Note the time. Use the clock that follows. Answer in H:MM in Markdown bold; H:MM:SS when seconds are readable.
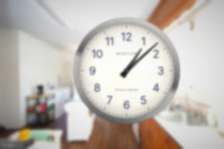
**1:08**
